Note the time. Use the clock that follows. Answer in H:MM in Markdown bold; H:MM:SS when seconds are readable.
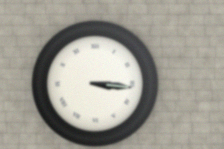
**3:16**
